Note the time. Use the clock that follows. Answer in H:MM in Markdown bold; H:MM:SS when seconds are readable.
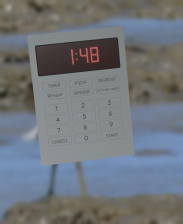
**1:48**
